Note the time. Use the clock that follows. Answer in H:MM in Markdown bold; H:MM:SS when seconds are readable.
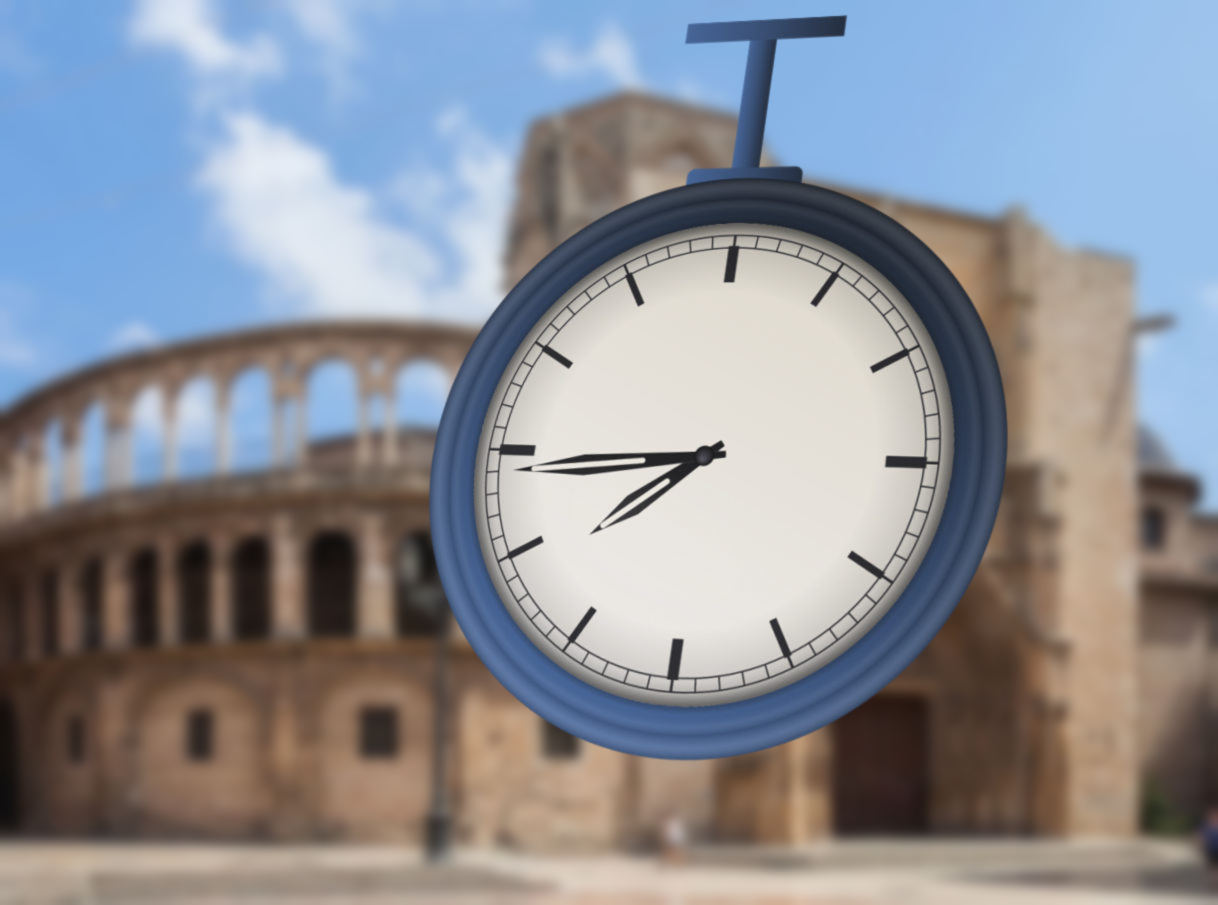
**7:44**
